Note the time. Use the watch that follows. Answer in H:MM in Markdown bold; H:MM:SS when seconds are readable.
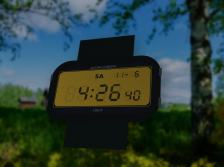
**4:26:40**
